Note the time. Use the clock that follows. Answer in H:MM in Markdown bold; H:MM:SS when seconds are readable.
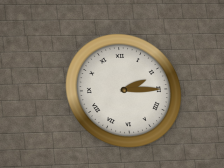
**2:15**
